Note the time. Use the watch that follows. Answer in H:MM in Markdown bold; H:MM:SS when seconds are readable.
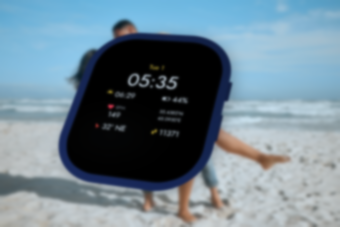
**5:35**
